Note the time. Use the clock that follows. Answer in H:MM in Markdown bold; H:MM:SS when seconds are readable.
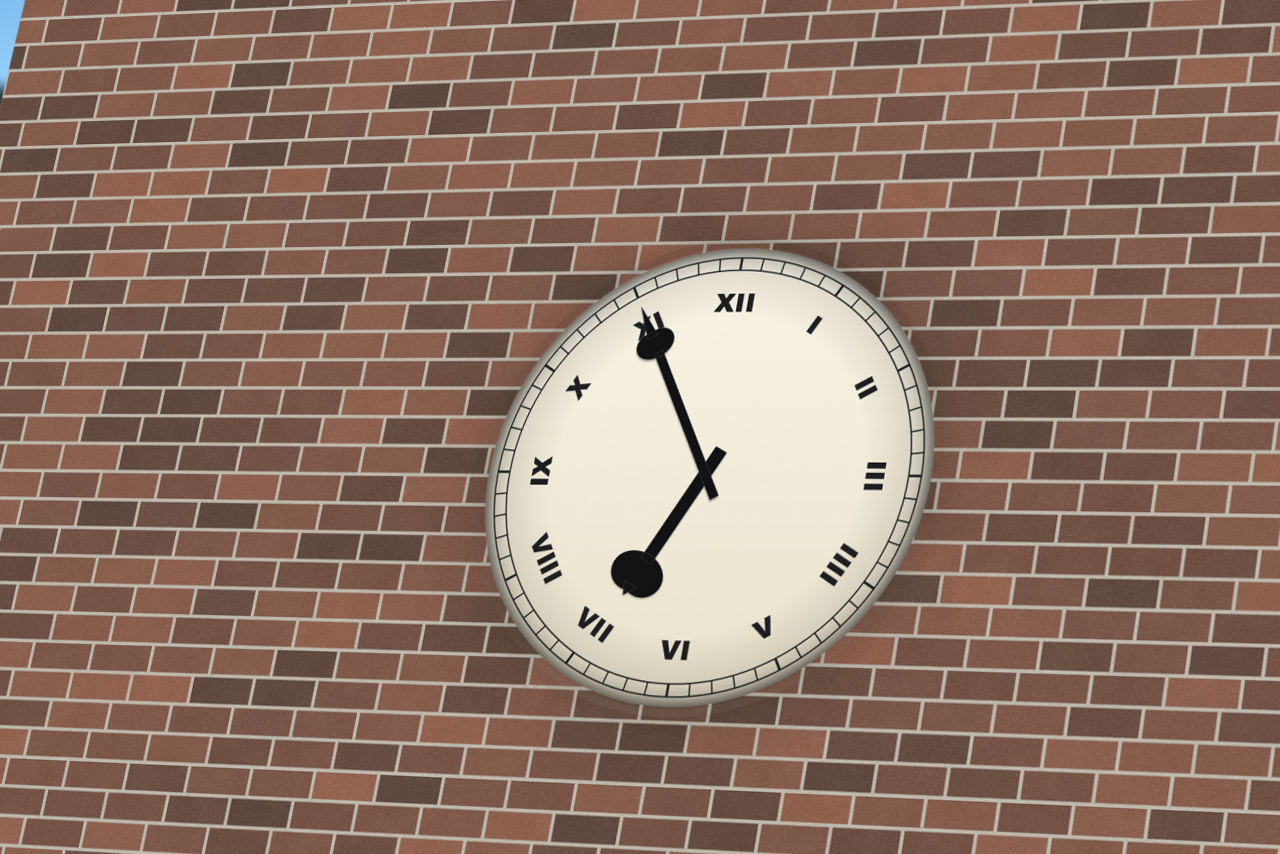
**6:55**
